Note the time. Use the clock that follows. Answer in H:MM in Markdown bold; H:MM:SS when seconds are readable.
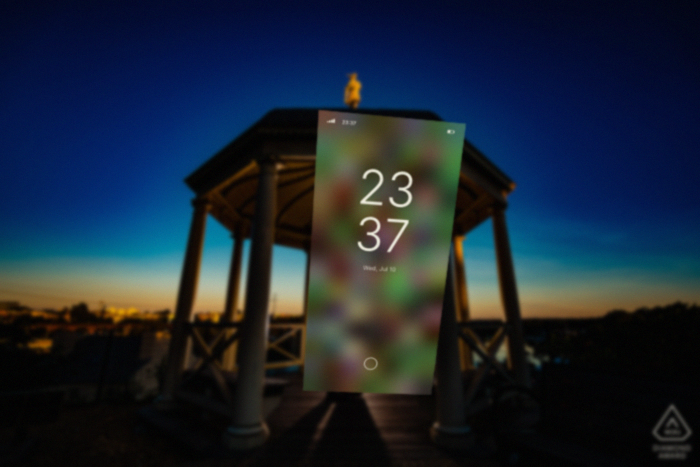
**23:37**
